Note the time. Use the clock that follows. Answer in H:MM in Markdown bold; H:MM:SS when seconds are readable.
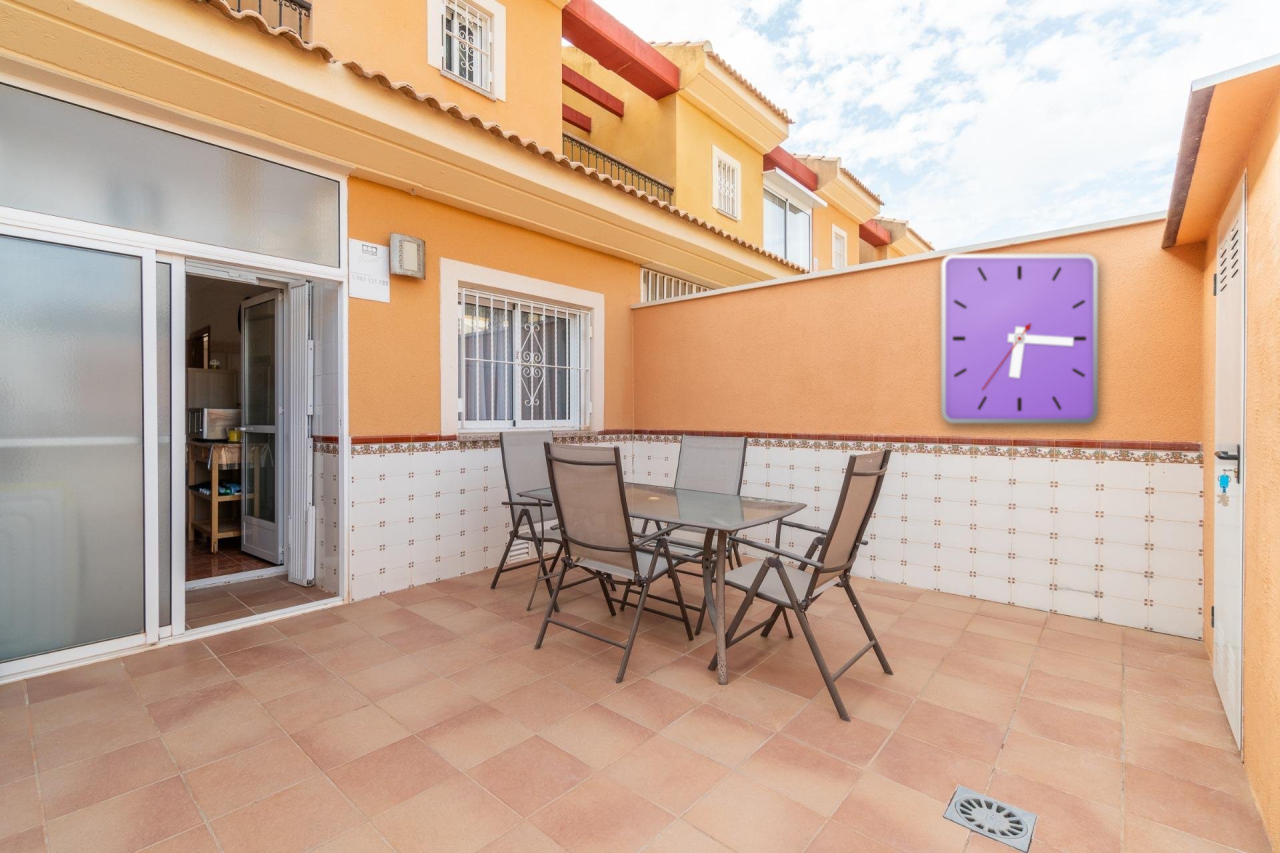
**6:15:36**
